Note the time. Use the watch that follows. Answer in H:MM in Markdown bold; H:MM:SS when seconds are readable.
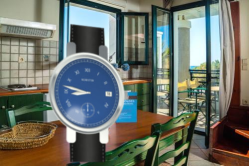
**8:47**
